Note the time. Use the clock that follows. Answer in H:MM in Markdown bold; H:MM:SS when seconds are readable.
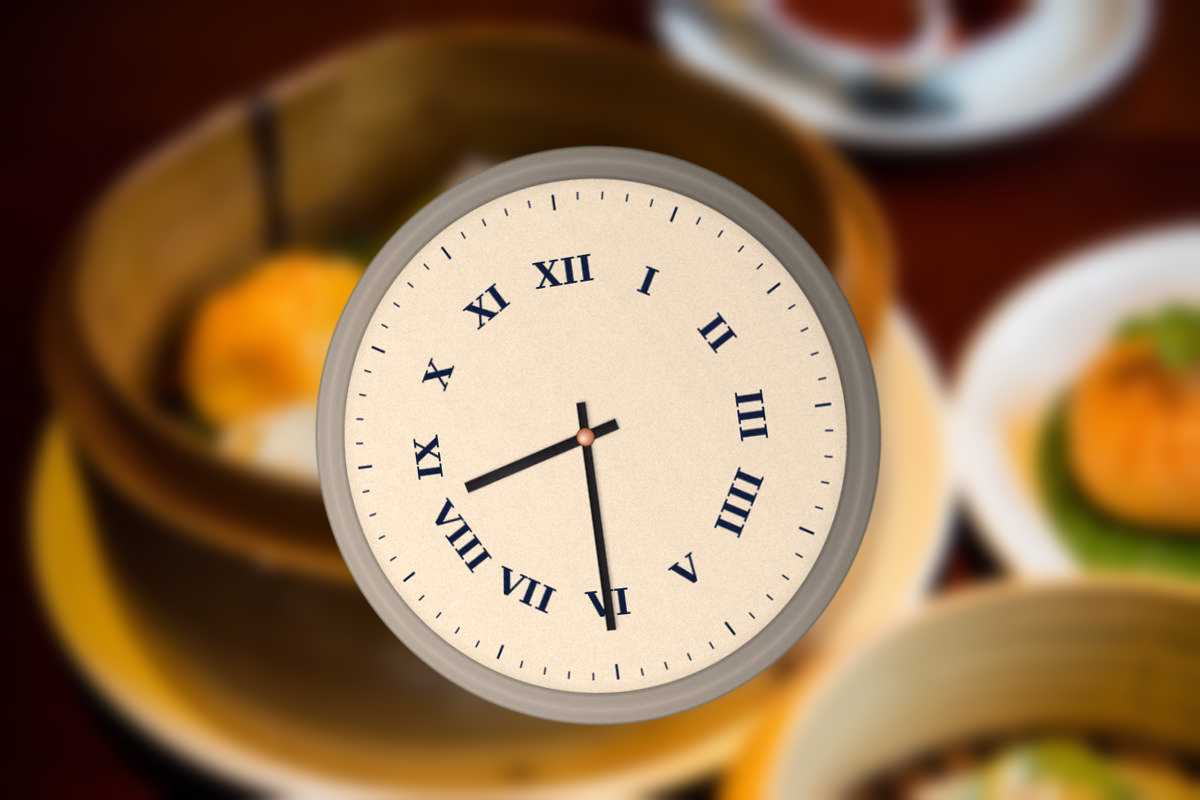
**8:30**
